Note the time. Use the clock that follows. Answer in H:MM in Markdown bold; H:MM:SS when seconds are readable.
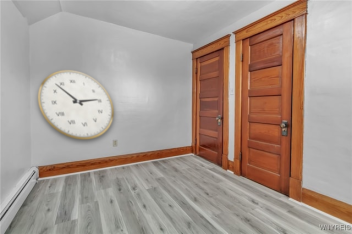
**2:53**
